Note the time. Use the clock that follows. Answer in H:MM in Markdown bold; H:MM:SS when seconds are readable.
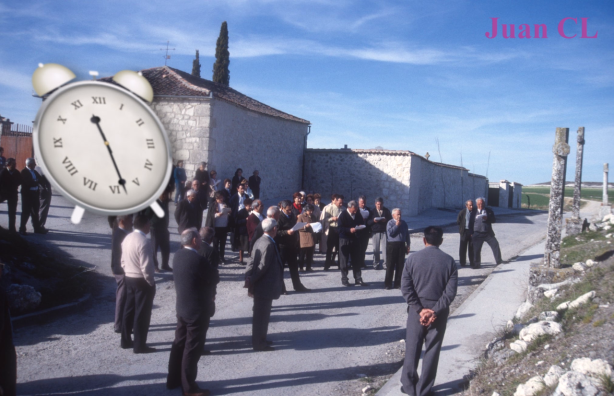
**11:28**
